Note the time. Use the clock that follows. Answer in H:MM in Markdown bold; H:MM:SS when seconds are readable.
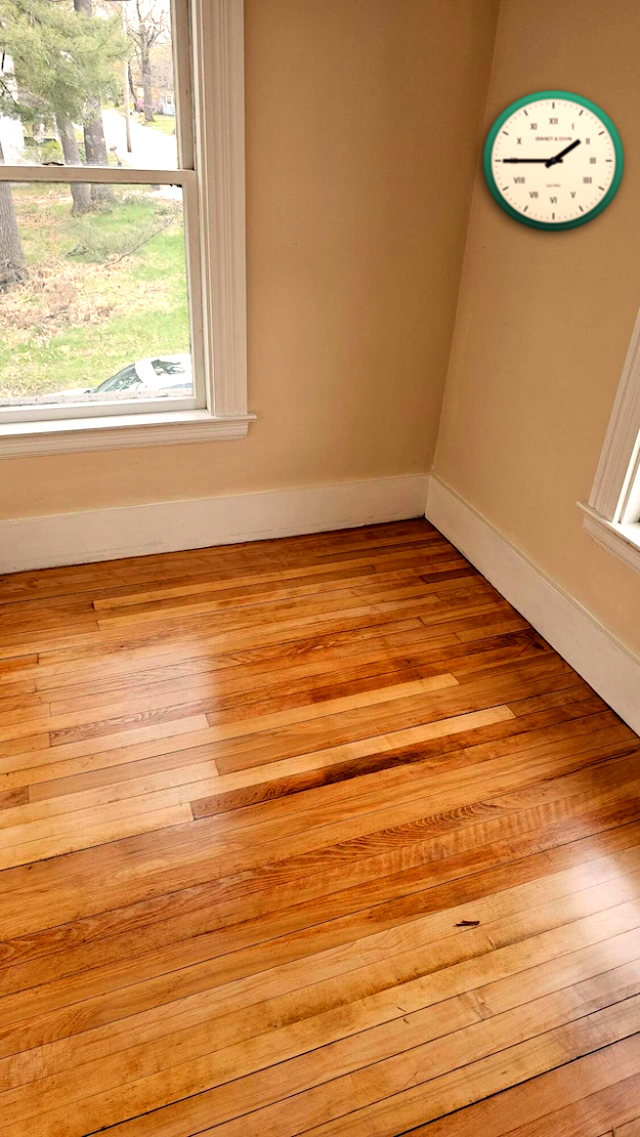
**1:45**
